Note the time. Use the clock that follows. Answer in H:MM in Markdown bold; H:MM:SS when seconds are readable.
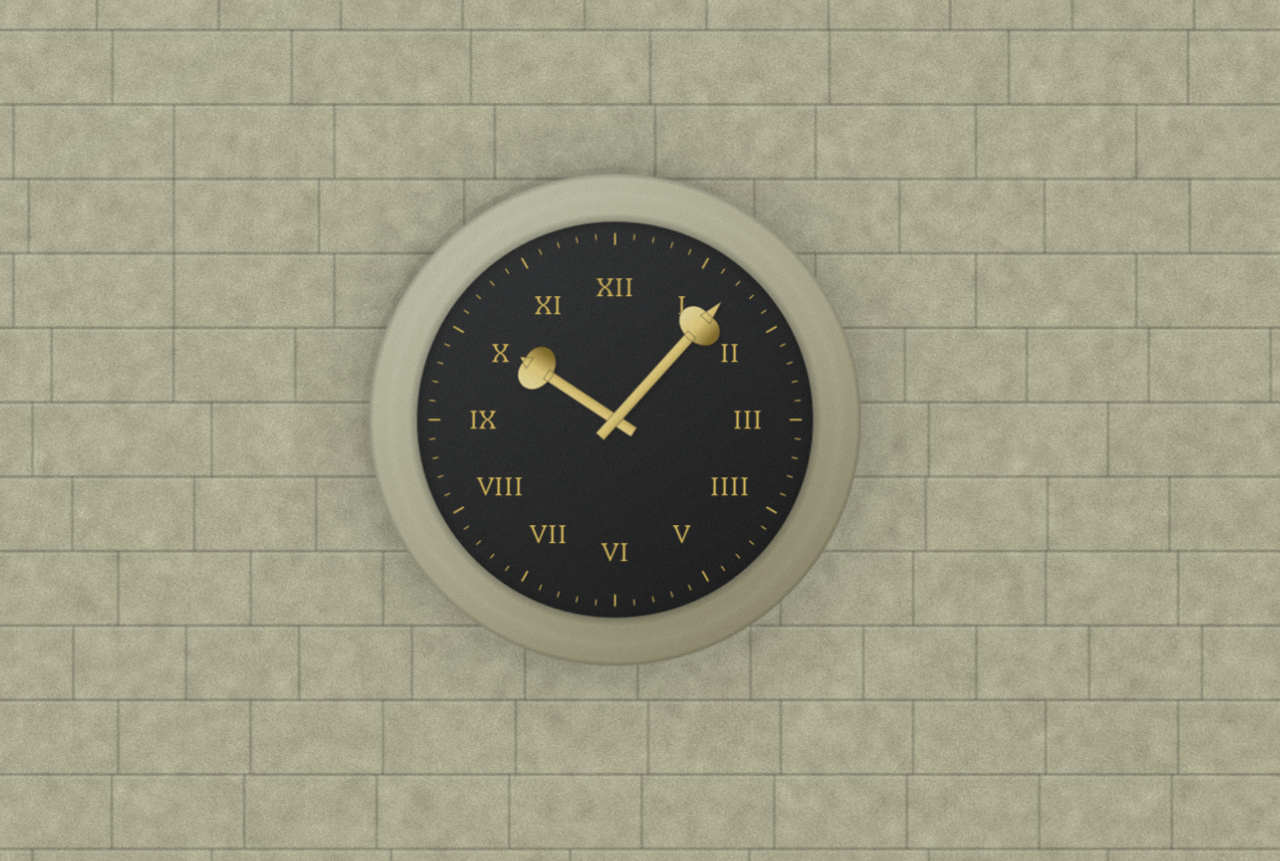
**10:07**
